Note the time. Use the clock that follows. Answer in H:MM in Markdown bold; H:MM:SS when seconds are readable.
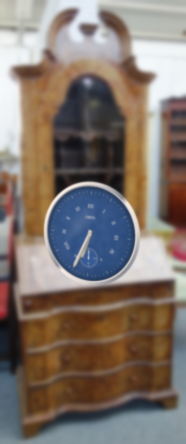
**6:34**
